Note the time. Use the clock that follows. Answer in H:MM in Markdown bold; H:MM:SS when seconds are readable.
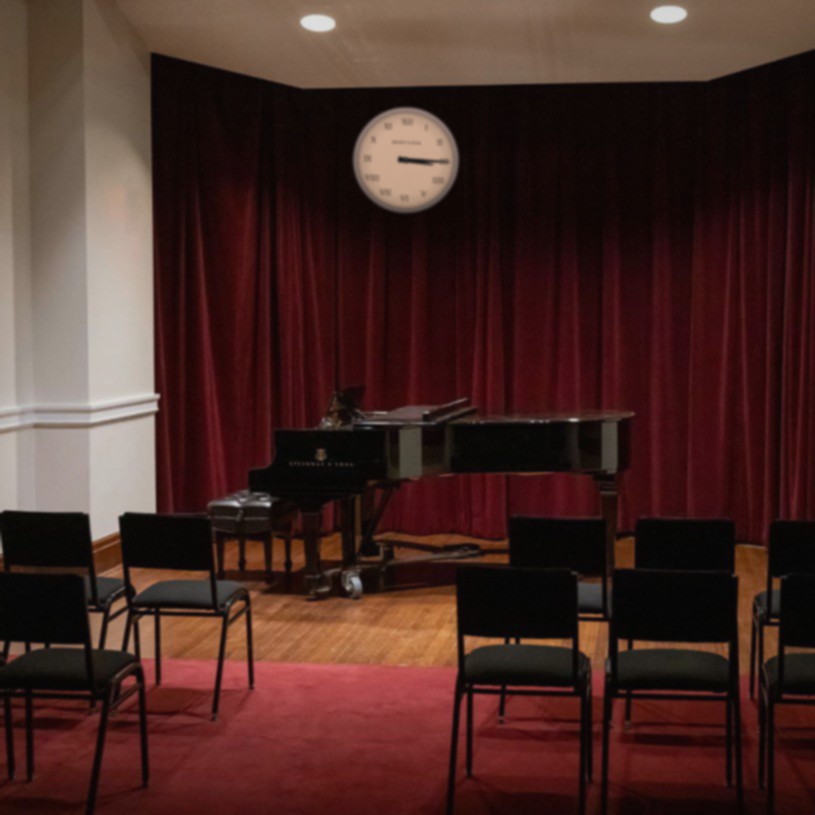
**3:15**
